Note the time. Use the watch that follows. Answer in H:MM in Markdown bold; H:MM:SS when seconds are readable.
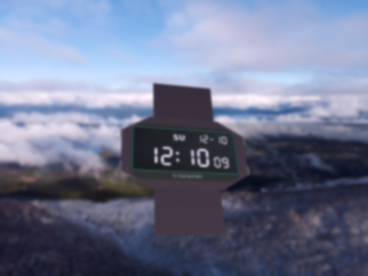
**12:10**
